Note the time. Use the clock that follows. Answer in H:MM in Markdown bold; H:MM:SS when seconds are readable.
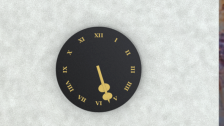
**5:27**
